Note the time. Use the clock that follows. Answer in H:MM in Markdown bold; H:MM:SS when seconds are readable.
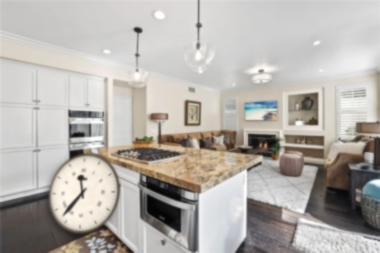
**11:37**
